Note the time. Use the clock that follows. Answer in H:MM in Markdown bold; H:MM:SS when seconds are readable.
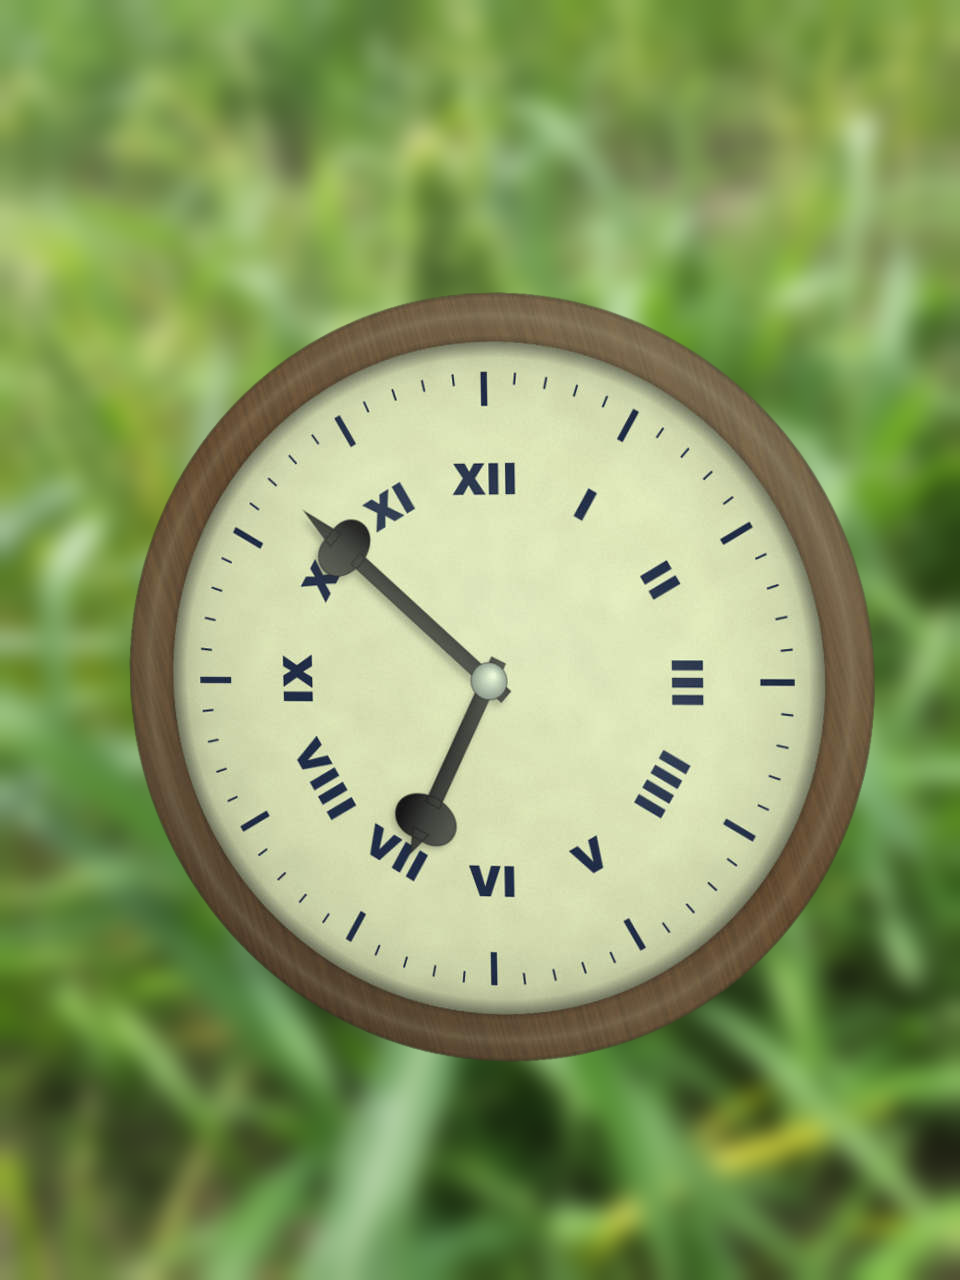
**6:52**
